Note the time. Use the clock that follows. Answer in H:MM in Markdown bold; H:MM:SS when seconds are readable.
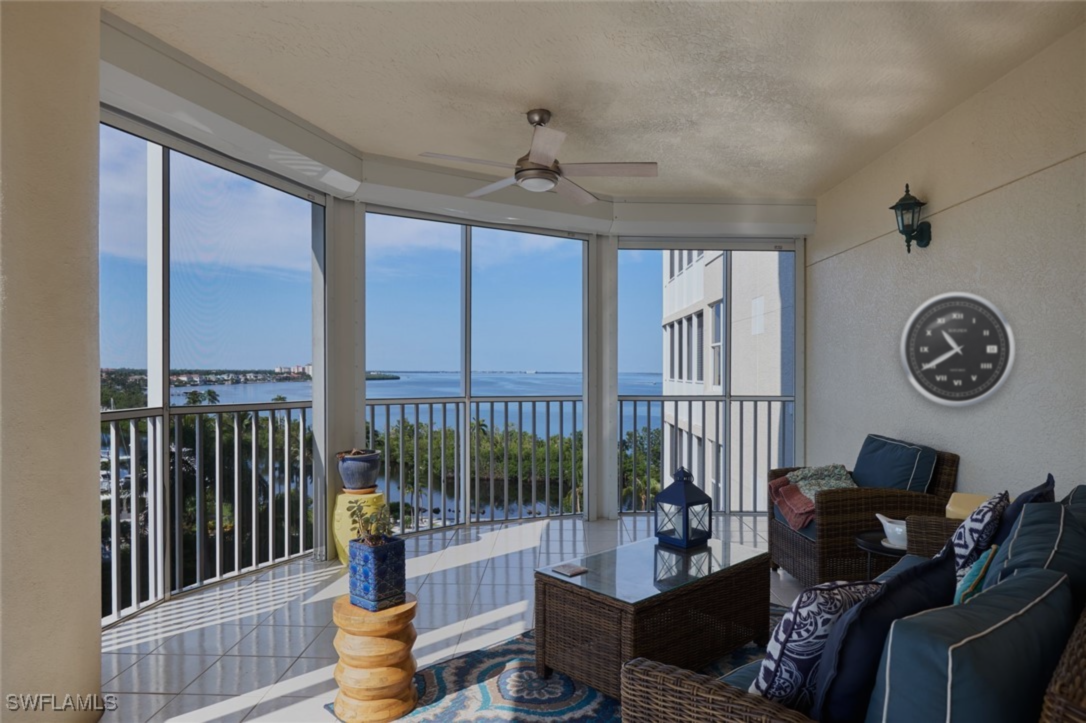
**10:40**
